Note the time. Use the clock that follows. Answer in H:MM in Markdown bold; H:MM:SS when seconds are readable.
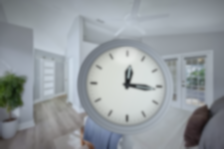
**12:16**
